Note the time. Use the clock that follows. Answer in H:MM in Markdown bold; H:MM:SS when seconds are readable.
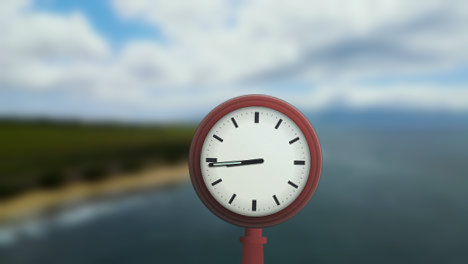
**8:44**
